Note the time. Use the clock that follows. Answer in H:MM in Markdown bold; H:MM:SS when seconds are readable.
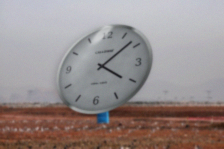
**4:08**
